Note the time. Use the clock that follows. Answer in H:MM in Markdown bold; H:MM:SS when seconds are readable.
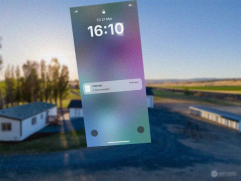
**16:10**
